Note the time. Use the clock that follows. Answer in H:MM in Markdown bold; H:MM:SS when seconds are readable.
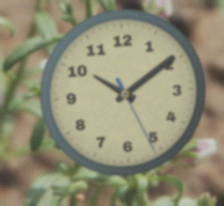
**10:09:26**
